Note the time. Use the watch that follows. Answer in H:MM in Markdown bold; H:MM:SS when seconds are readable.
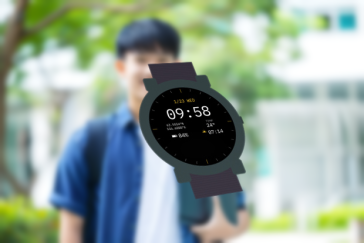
**9:58**
